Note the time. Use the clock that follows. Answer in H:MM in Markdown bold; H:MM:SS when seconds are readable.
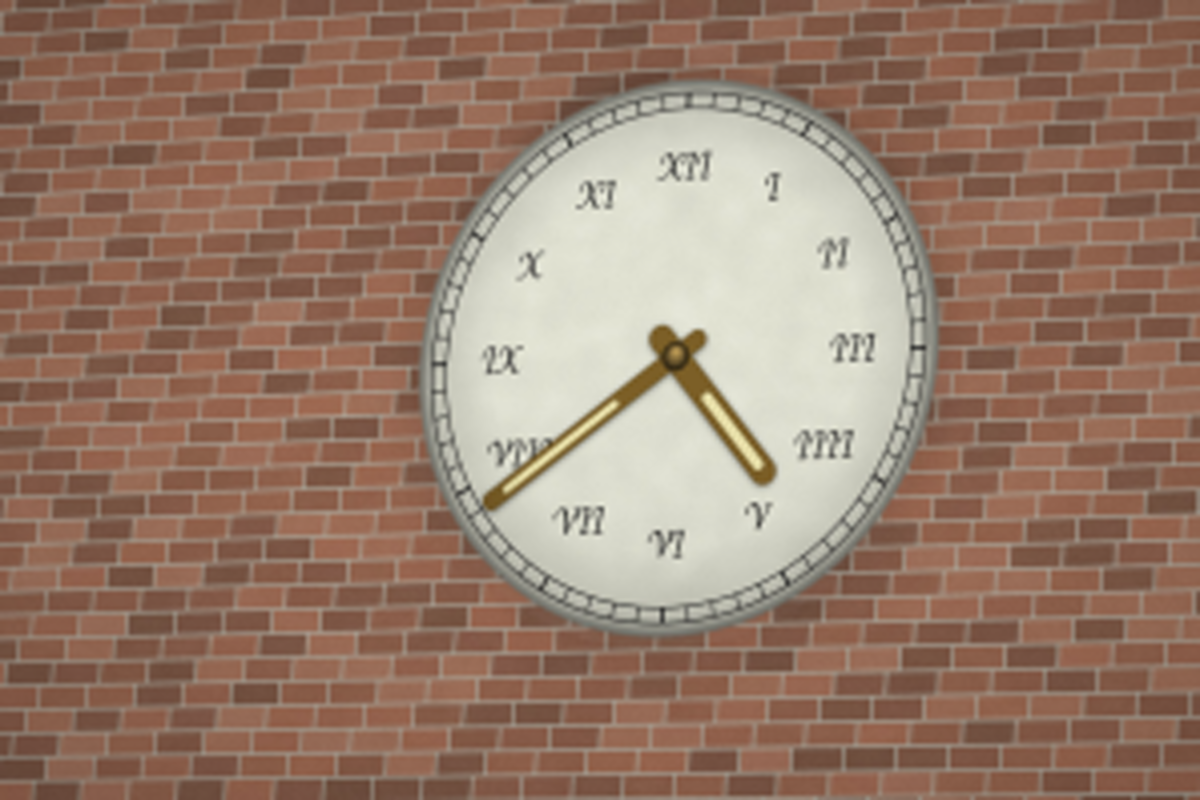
**4:39**
